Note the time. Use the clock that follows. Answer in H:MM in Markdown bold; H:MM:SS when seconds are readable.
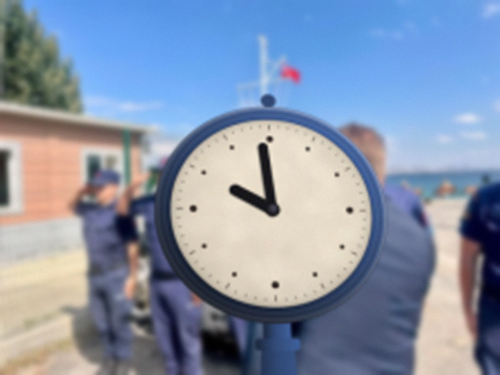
**9:59**
